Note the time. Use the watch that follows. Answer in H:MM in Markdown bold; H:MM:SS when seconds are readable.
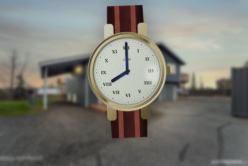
**8:00**
